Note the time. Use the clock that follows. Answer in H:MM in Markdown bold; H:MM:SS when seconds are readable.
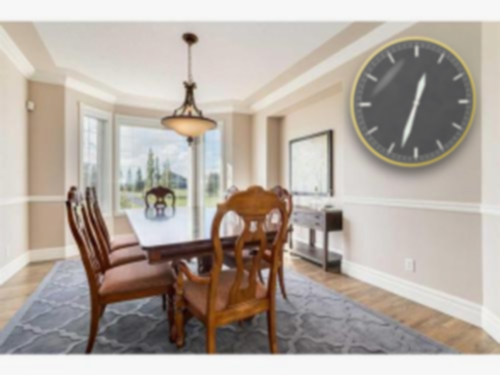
**12:33**
